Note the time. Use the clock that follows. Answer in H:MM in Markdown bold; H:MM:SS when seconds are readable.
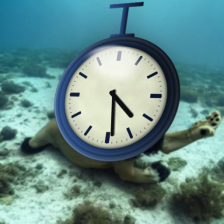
**4:29**
